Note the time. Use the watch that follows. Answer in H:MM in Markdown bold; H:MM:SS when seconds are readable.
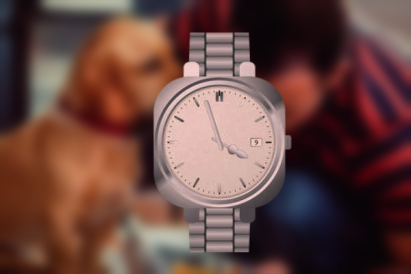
**3:57**
